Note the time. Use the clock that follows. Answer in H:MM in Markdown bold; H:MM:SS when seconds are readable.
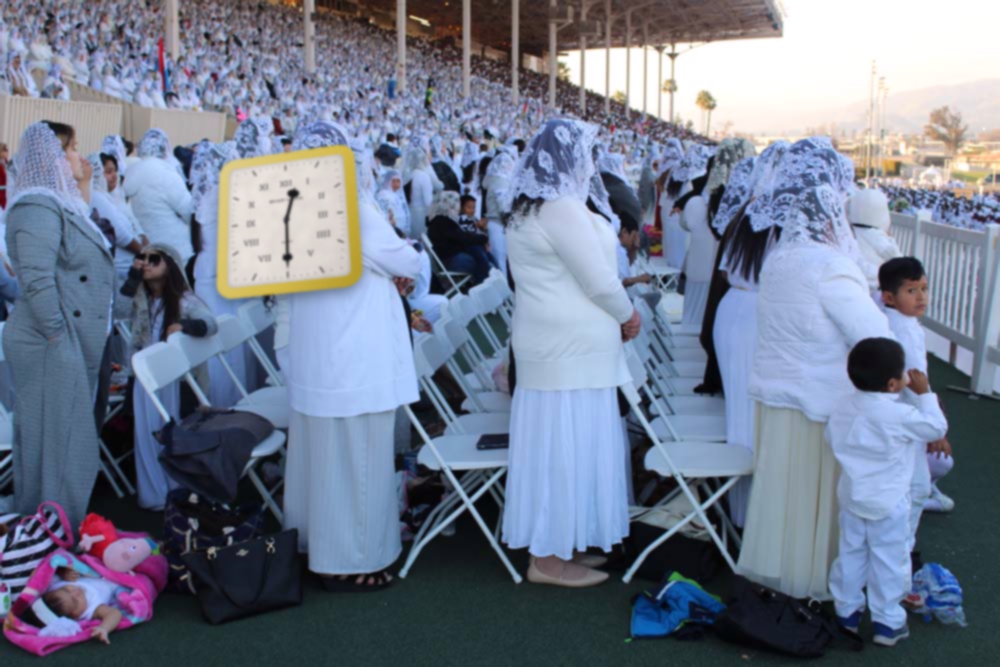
**12:30**
